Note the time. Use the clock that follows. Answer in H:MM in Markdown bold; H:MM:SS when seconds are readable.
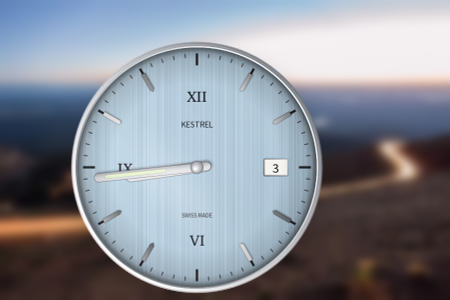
**8:44**
